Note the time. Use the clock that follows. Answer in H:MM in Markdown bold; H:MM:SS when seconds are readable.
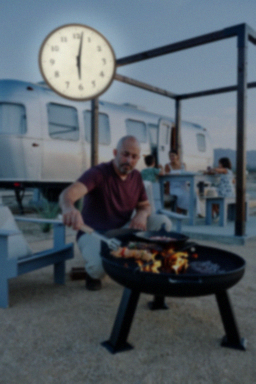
**6:02**
